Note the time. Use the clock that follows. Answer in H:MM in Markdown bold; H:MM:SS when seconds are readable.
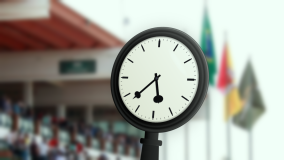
**5:38**
